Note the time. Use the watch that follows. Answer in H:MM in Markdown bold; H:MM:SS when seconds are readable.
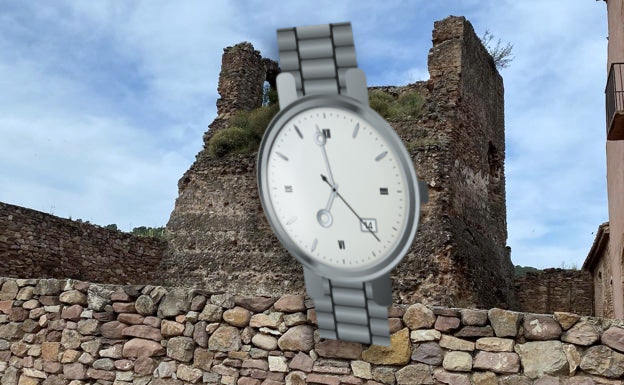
**6:58:23**
